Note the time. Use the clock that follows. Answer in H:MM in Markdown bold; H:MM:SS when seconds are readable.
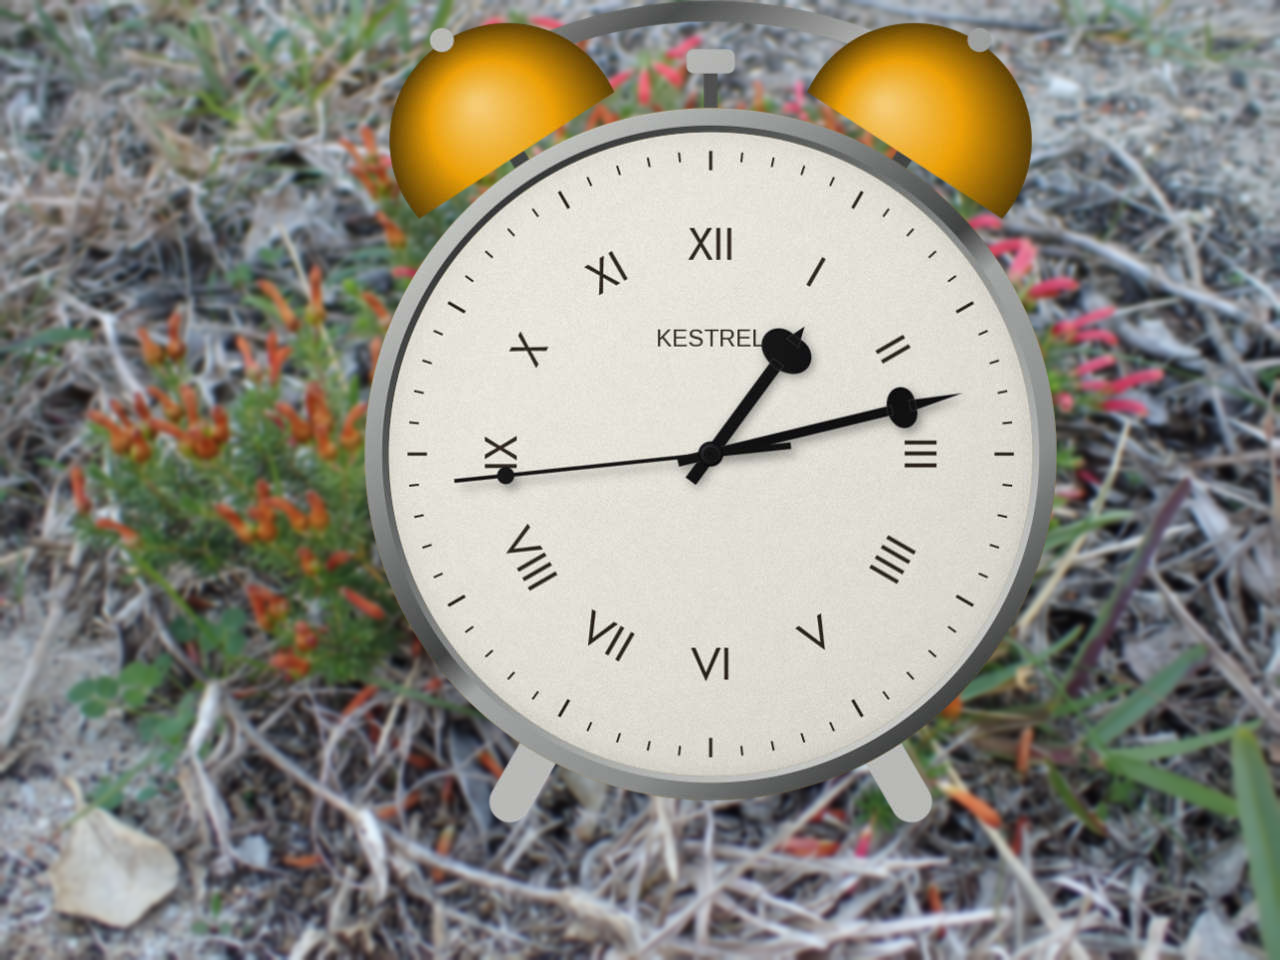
**1:12:44**
